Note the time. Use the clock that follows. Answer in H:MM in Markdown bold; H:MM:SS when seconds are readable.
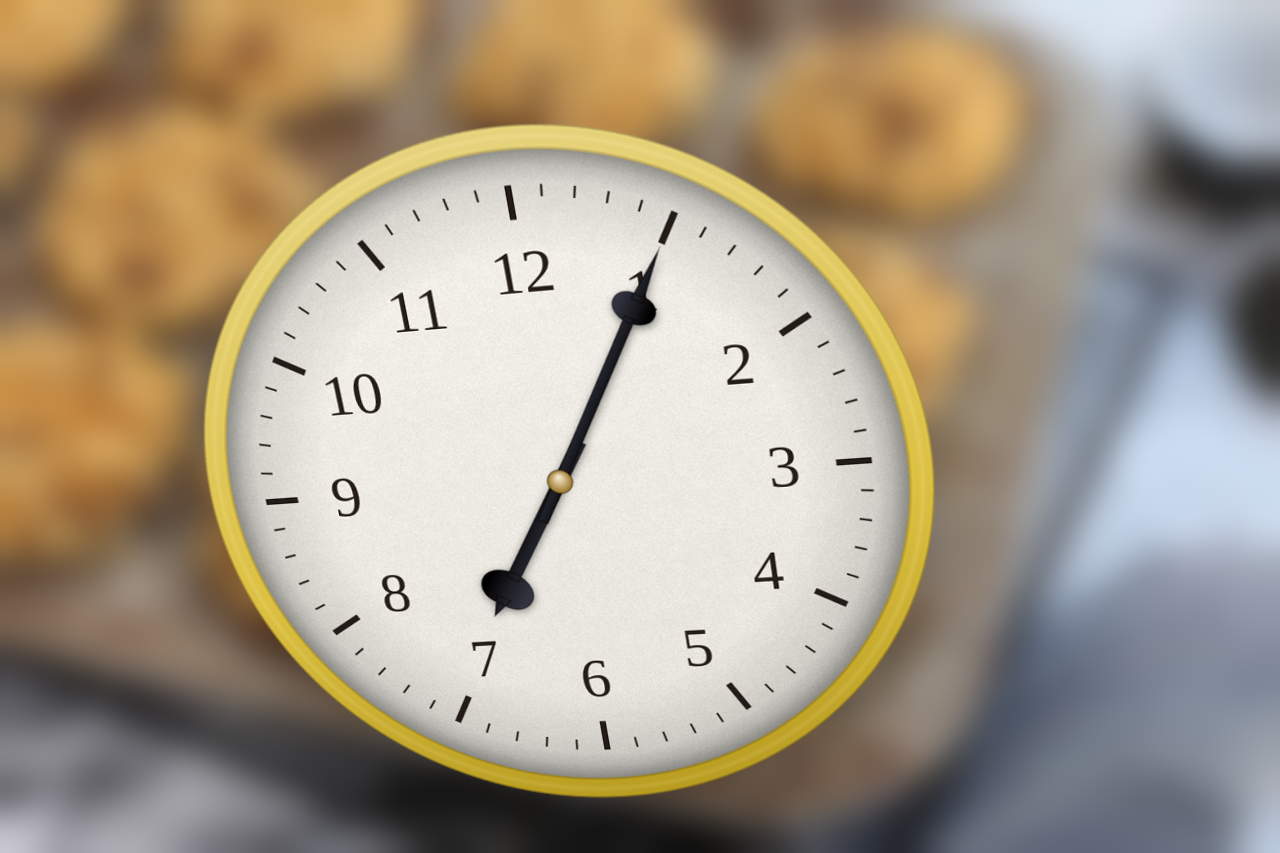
**7:05**
